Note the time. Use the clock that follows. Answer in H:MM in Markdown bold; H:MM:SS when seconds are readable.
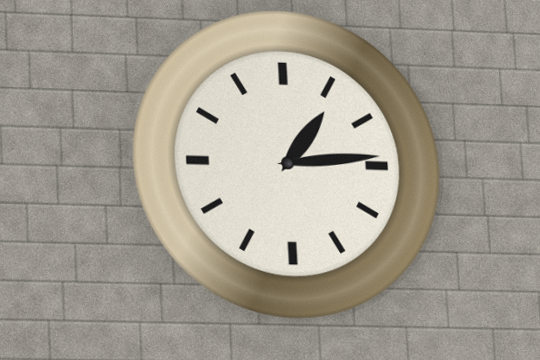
**1:14**
